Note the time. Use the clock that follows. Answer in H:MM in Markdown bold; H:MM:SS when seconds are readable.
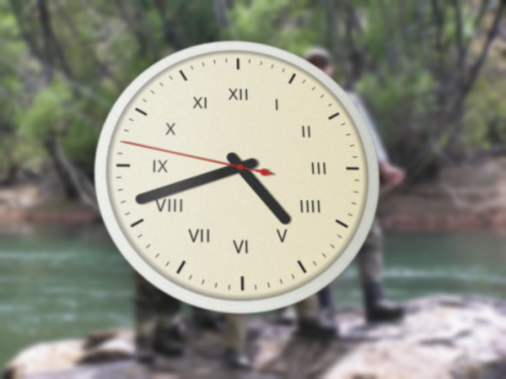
**4:41:47**
